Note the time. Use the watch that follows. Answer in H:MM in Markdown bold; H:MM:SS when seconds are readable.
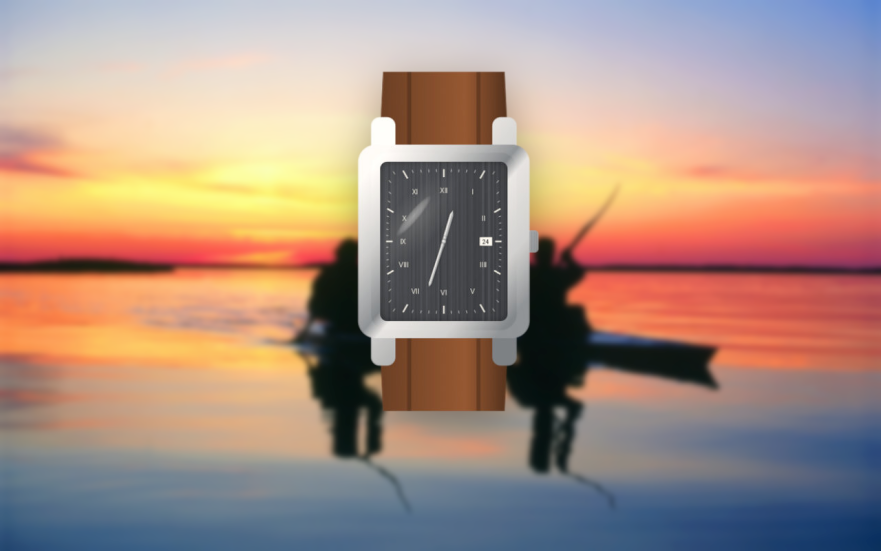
**12:33**
